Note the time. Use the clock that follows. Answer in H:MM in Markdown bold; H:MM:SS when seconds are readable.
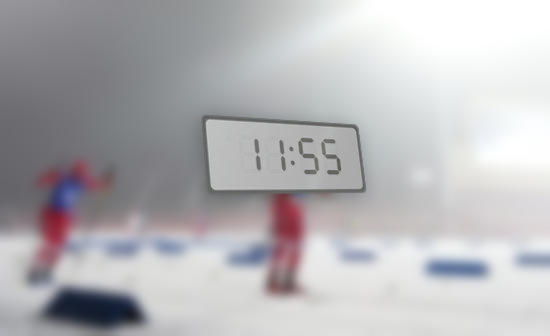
**11:55**
